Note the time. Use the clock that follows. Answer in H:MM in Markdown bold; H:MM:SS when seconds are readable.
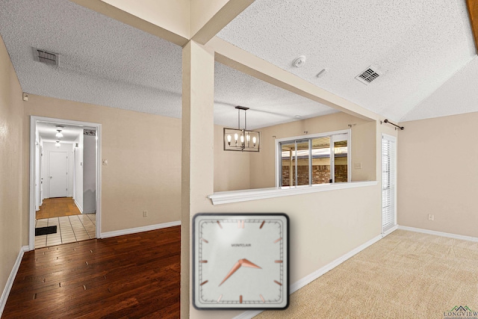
**3:37**
